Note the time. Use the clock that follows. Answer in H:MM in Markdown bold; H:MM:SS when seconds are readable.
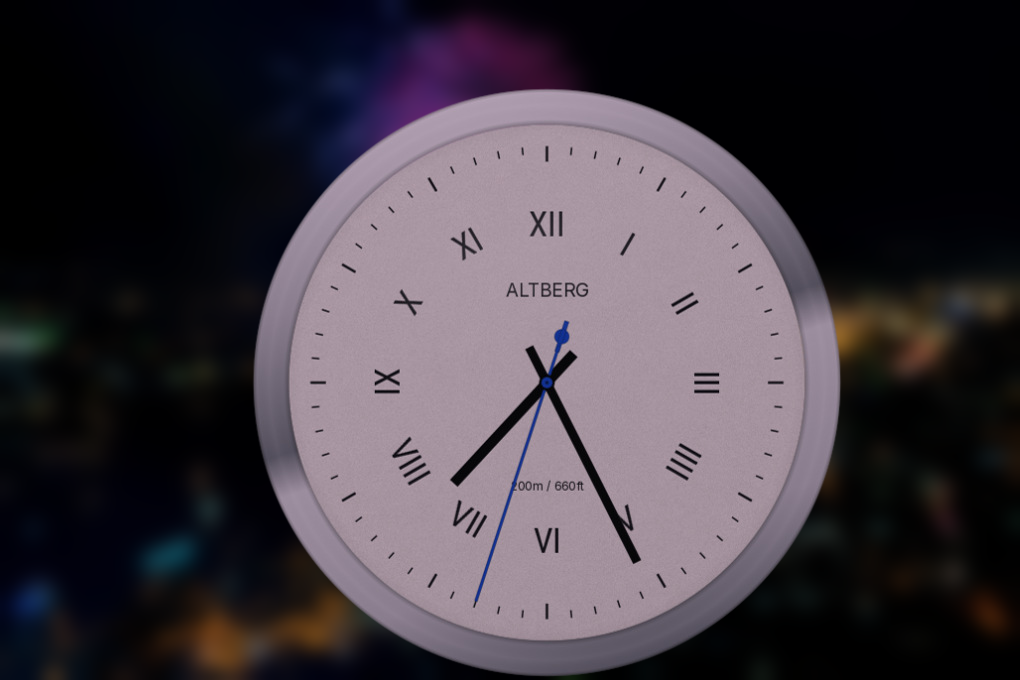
**7:25:33**
